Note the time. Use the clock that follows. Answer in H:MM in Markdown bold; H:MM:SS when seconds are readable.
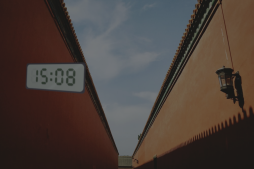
**15:08**
